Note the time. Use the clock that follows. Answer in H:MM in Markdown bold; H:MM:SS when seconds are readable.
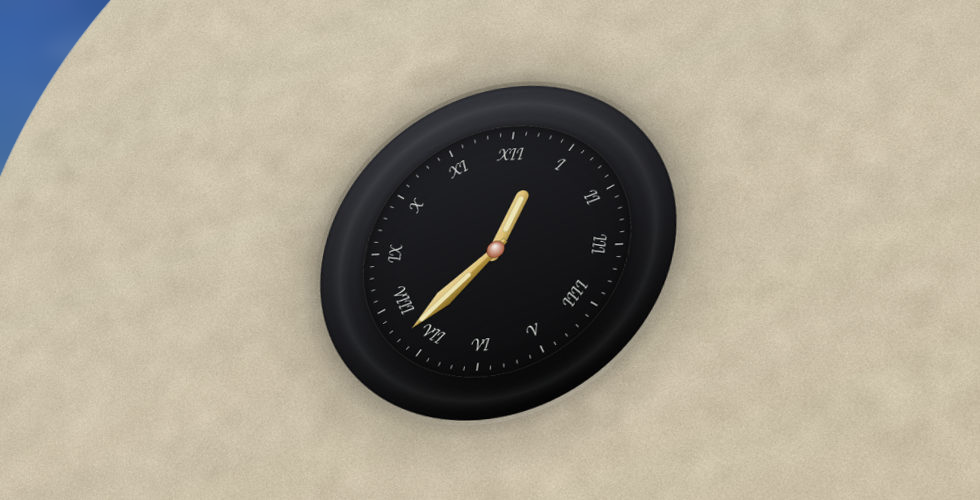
**12:37**
